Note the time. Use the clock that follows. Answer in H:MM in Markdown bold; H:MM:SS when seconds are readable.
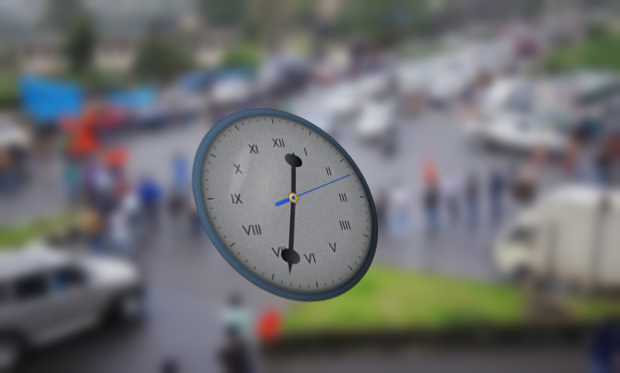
**12:33:12**
